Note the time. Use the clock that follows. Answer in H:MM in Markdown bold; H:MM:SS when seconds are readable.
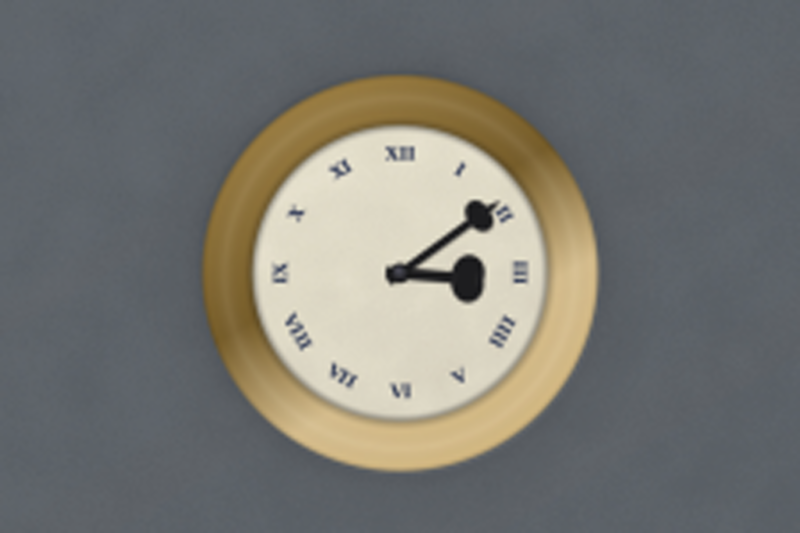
**3:09**
